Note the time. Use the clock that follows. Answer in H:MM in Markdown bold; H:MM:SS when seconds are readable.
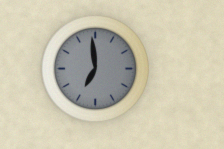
**6:59**
